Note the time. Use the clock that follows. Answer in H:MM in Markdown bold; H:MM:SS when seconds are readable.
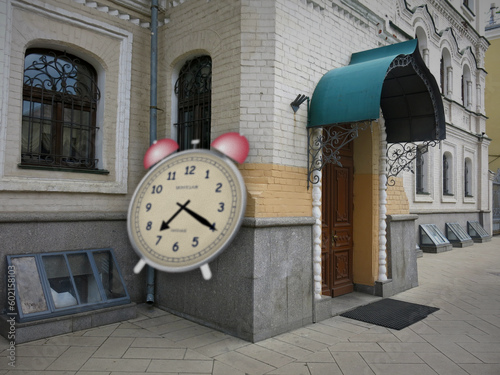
**7:20**
